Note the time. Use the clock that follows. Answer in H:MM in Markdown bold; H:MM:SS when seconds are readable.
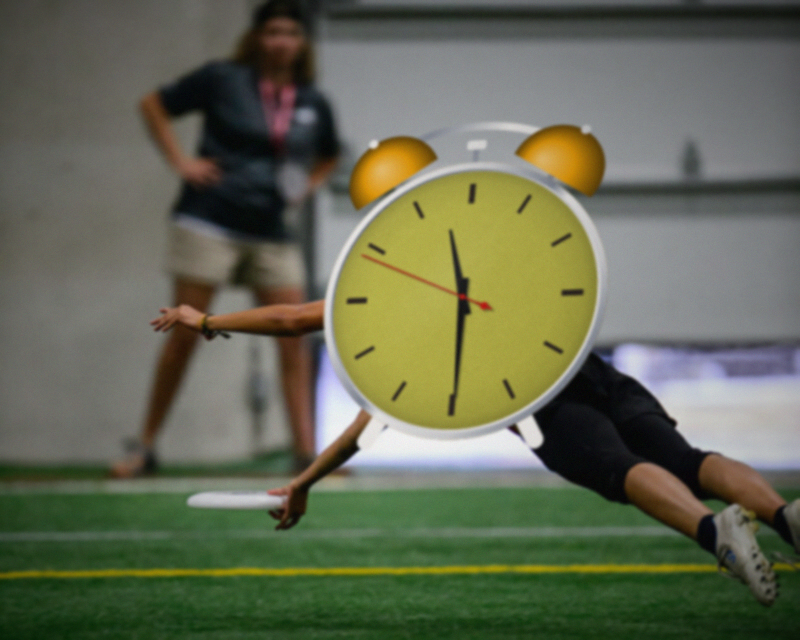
**11:29:49**
